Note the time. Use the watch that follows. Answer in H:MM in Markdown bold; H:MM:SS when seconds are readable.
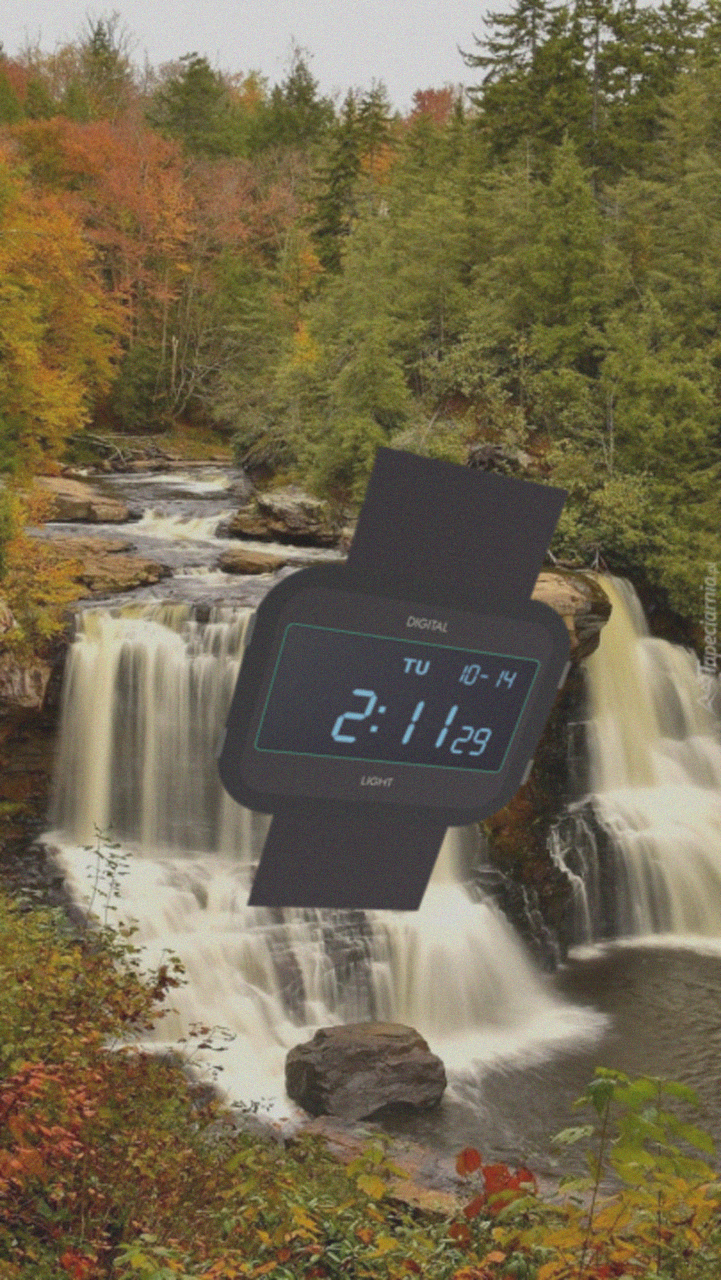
**2:11:29**
